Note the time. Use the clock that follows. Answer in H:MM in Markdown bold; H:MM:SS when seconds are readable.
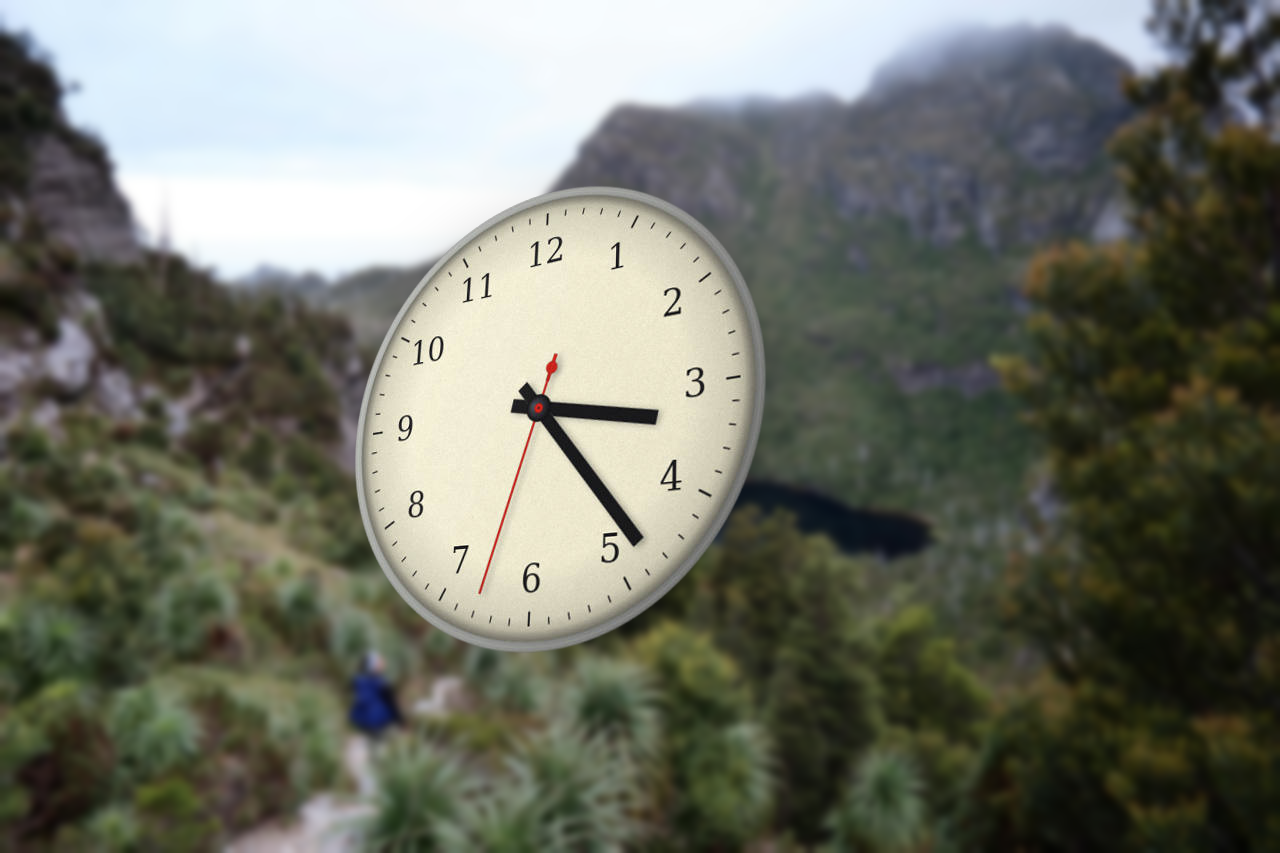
**3:23:33**
